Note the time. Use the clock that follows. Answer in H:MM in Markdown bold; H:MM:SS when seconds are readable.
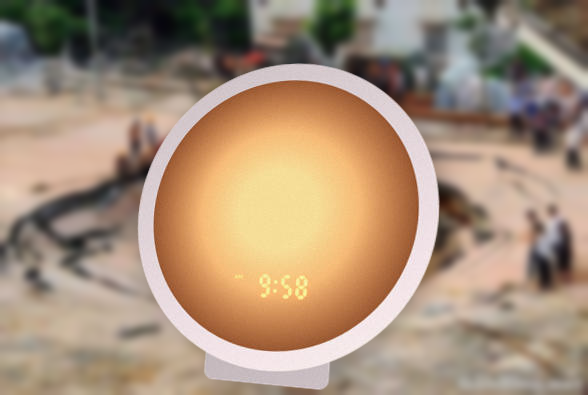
**9:58**
